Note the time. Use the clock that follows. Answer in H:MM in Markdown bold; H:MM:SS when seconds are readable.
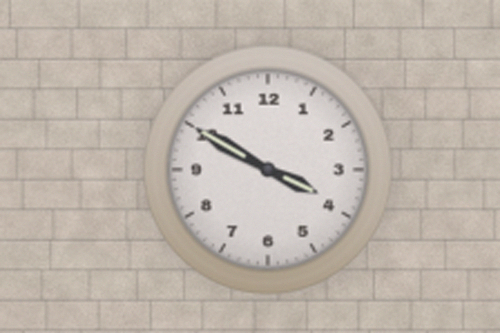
**3:50**
